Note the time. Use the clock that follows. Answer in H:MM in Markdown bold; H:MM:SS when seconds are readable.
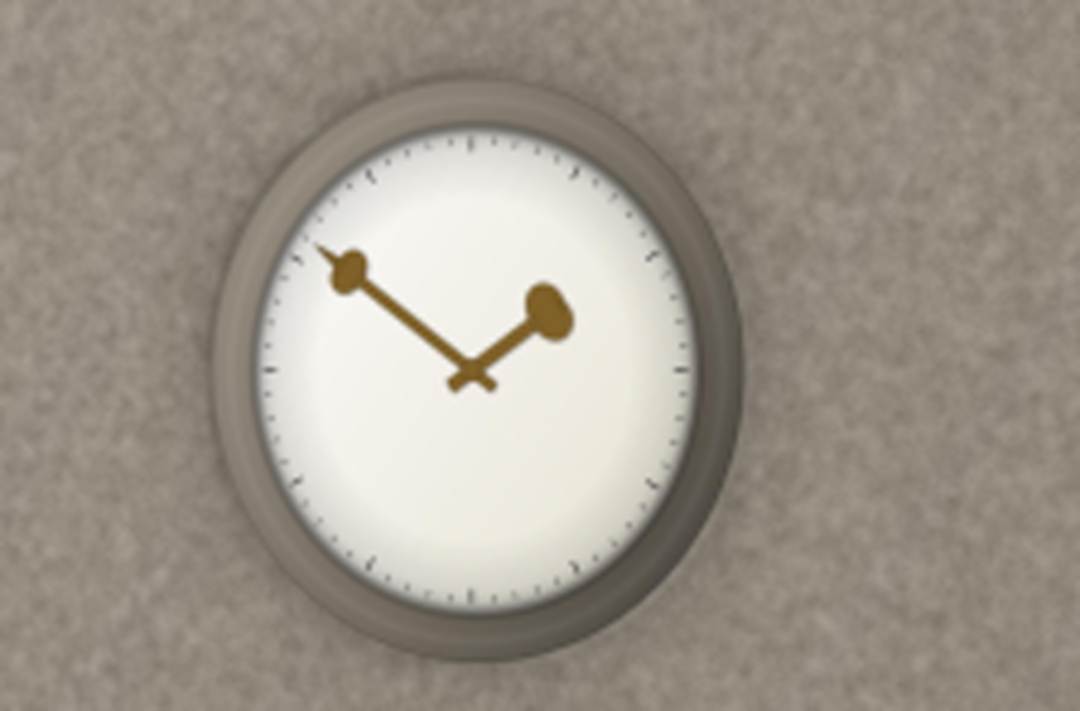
**1:51**
